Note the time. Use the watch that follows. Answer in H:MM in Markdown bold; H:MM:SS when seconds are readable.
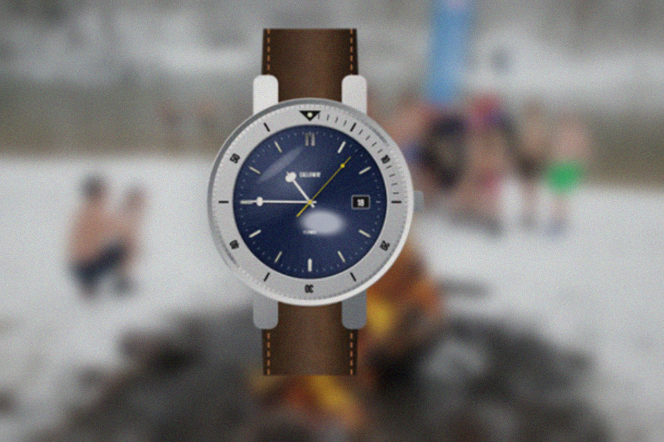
**10:45:07**
